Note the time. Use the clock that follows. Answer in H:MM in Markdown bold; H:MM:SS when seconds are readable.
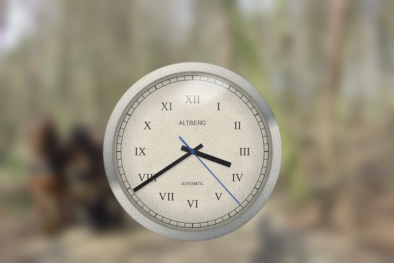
**3:39:23**
